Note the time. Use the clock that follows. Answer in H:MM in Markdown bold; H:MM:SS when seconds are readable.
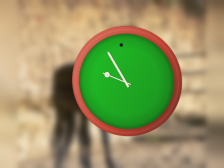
**9:56**
